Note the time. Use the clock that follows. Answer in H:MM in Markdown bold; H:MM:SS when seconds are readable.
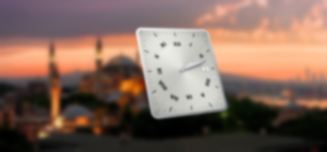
**2:12**
